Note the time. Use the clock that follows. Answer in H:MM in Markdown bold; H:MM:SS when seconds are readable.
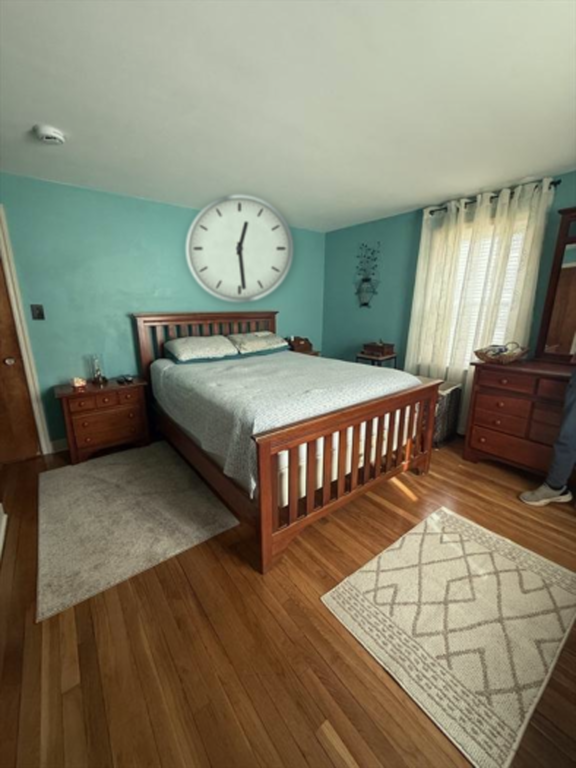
**12:29**
